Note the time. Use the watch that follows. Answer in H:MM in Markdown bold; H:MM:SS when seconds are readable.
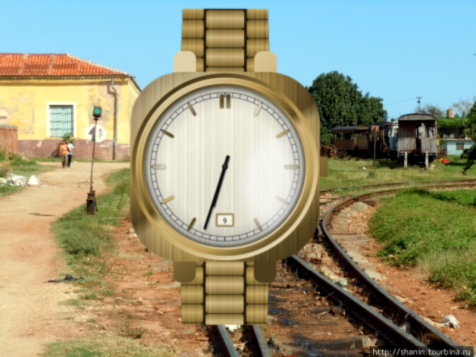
**6:33**
